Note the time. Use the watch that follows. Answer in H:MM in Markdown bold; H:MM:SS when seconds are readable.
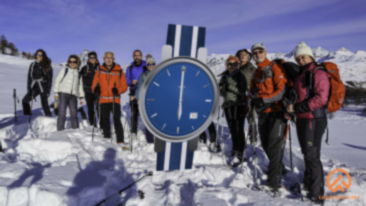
**6:00**
